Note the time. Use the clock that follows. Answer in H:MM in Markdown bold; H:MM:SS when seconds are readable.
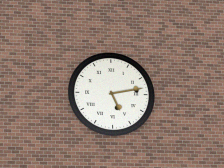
**5:13**
